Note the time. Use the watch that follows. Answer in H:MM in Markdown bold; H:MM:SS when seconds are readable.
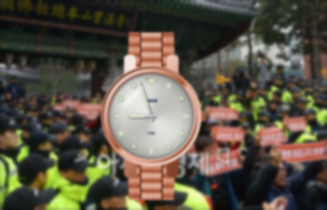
**8:57**
